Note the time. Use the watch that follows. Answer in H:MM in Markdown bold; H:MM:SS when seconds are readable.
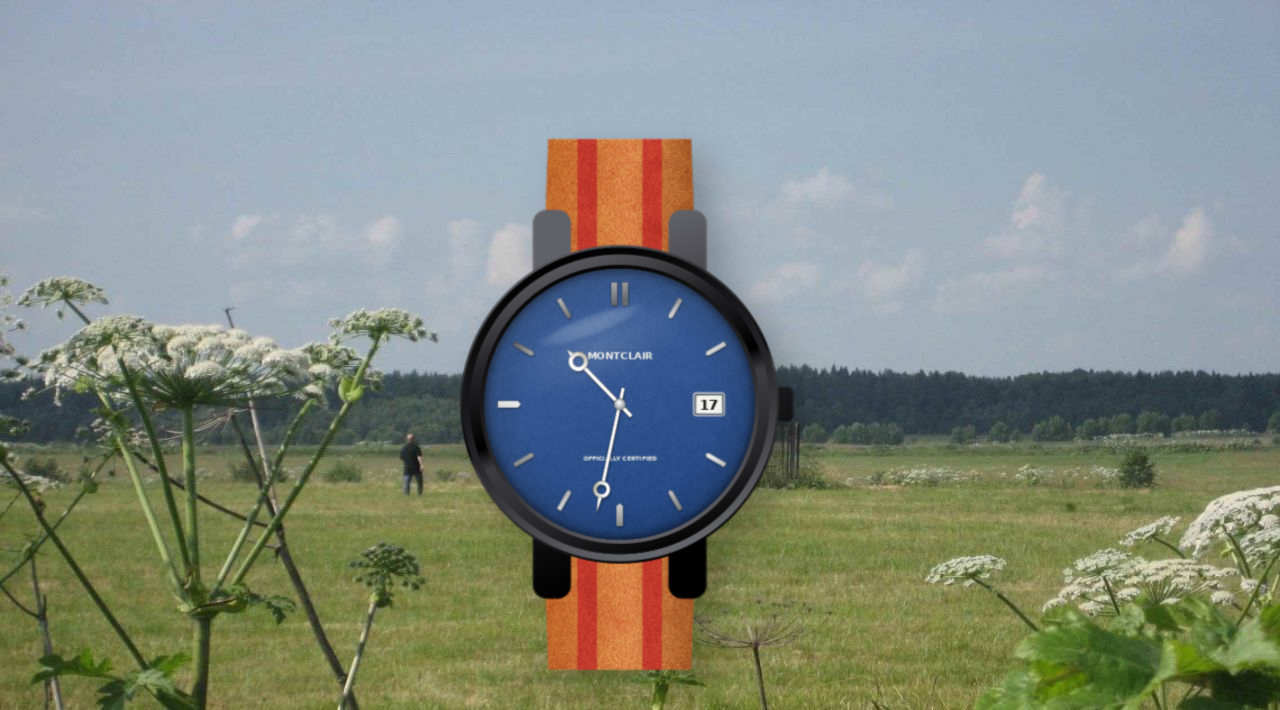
**10:32**
